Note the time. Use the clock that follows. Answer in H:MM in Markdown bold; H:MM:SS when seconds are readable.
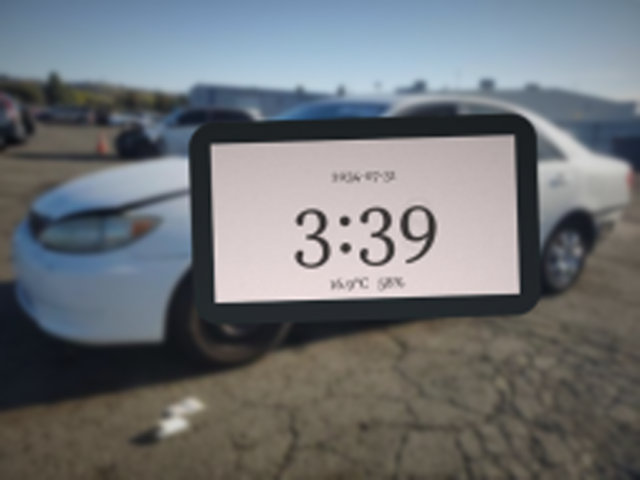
**3:39**
